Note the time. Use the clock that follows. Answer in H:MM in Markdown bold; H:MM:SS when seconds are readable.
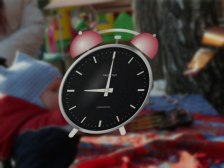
**9:00**
